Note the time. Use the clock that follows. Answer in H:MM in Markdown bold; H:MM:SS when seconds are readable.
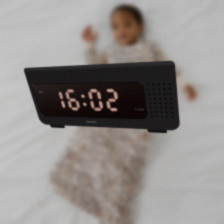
**16:02**
